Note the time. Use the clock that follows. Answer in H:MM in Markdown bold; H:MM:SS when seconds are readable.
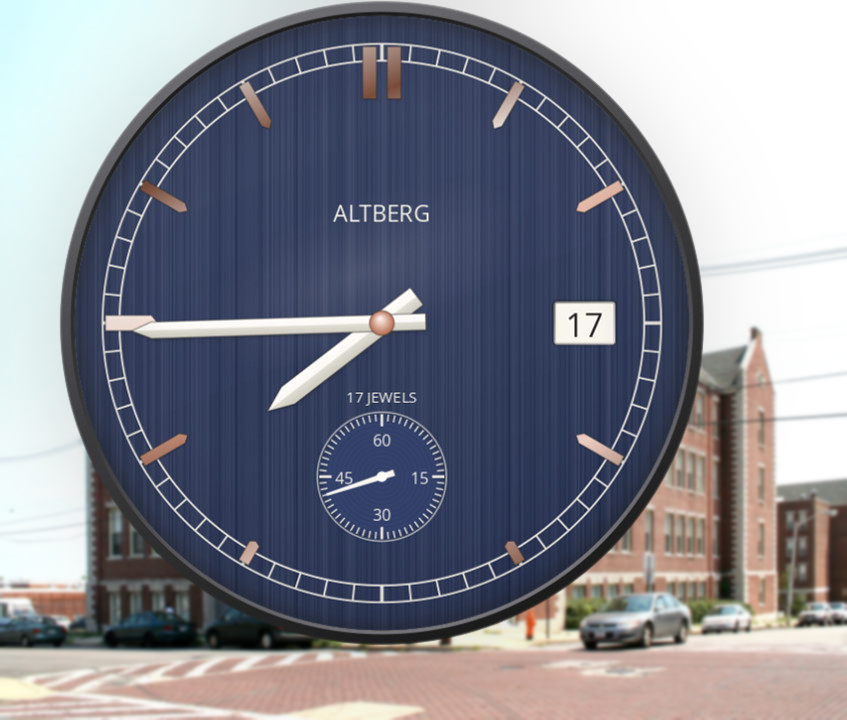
**7:44:42**
